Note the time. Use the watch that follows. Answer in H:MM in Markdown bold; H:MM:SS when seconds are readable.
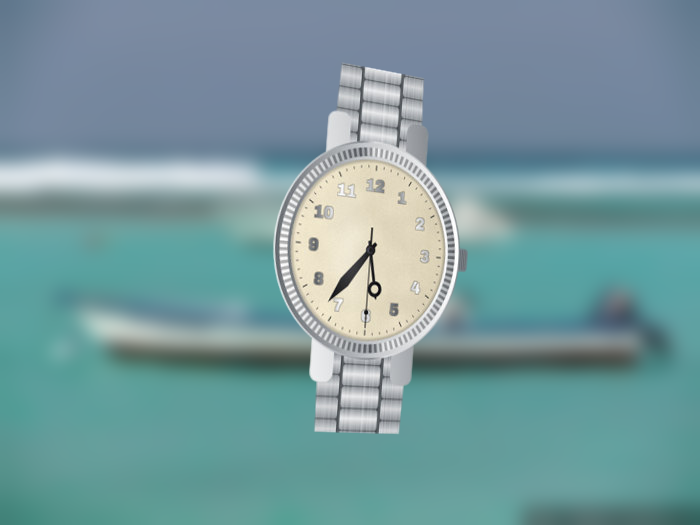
**5:36:30**
